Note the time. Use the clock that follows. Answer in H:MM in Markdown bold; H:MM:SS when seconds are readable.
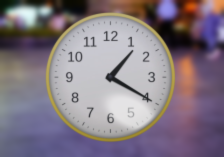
**1:20**
